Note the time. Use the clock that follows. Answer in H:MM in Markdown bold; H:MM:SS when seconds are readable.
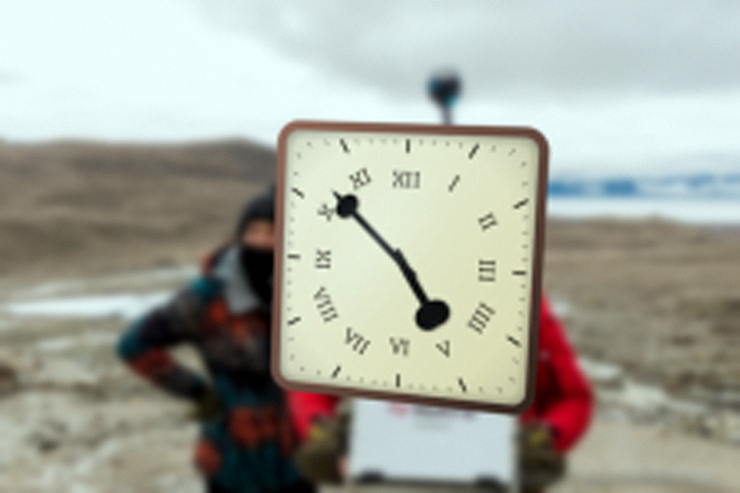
**4:52**
